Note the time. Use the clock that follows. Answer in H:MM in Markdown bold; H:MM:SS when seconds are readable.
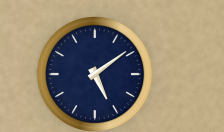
**5:09**
